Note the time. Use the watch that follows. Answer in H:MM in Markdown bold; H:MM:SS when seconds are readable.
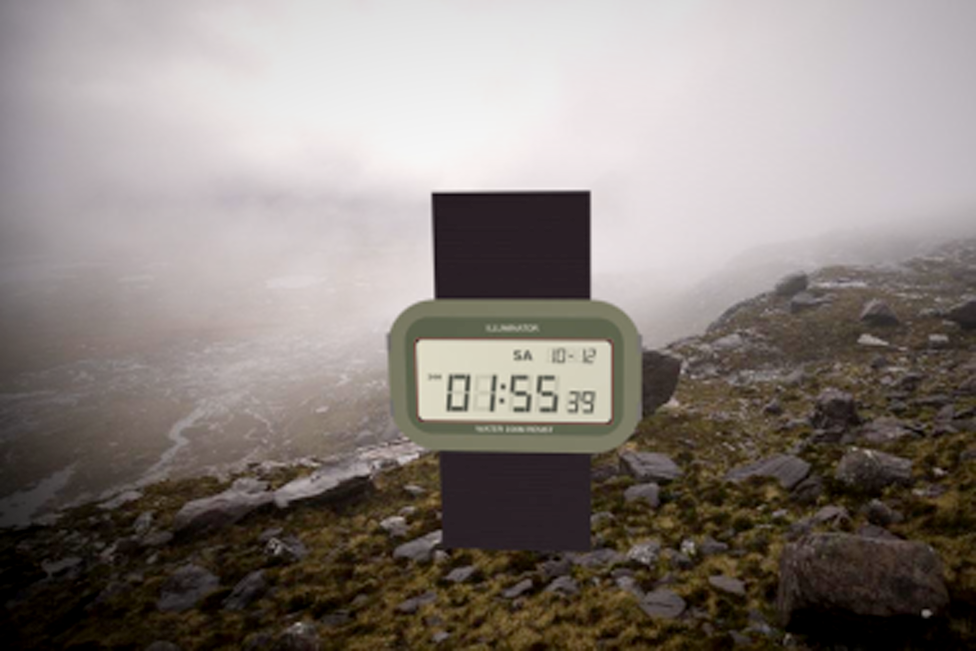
**1:55:39**
